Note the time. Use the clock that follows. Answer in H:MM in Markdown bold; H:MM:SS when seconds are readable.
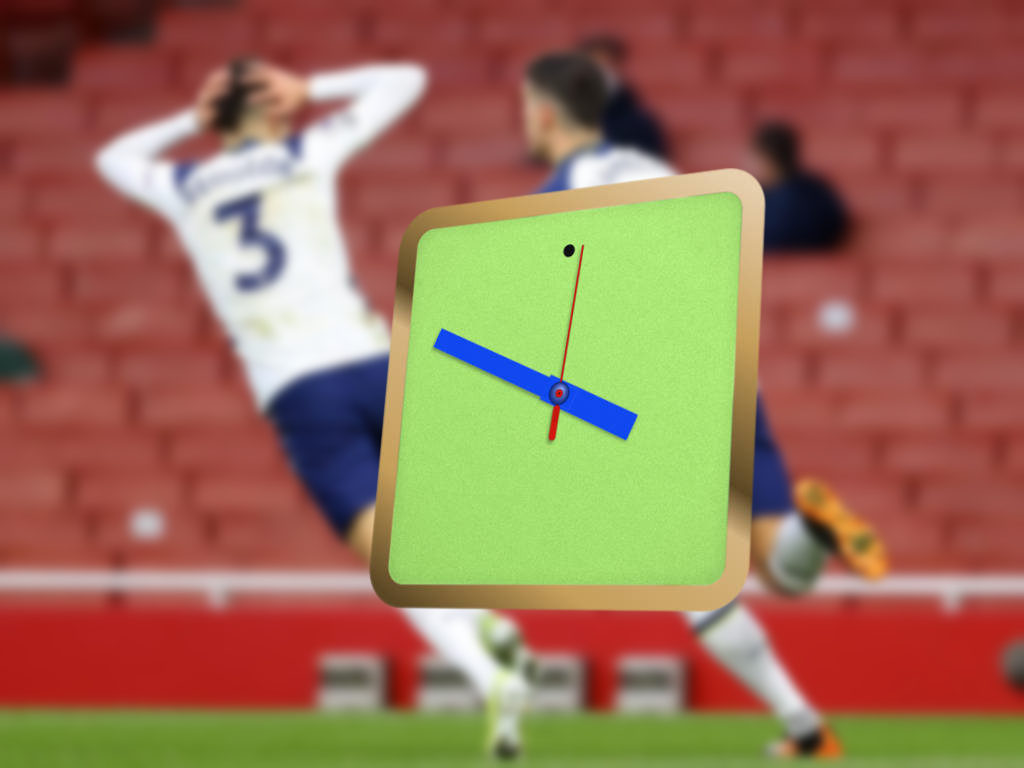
**3:49:01**
